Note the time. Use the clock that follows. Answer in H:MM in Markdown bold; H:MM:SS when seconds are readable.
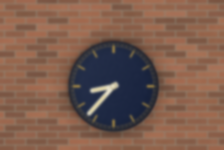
**8:37**
